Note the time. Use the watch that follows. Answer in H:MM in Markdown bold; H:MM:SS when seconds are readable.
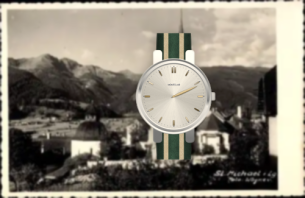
**2:11**
